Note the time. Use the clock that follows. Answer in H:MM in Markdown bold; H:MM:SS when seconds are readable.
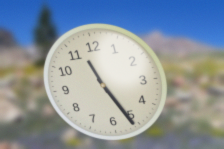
**11:26**
